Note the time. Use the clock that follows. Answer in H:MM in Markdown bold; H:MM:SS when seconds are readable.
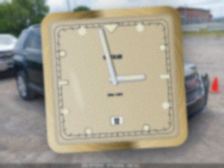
**2:58**
